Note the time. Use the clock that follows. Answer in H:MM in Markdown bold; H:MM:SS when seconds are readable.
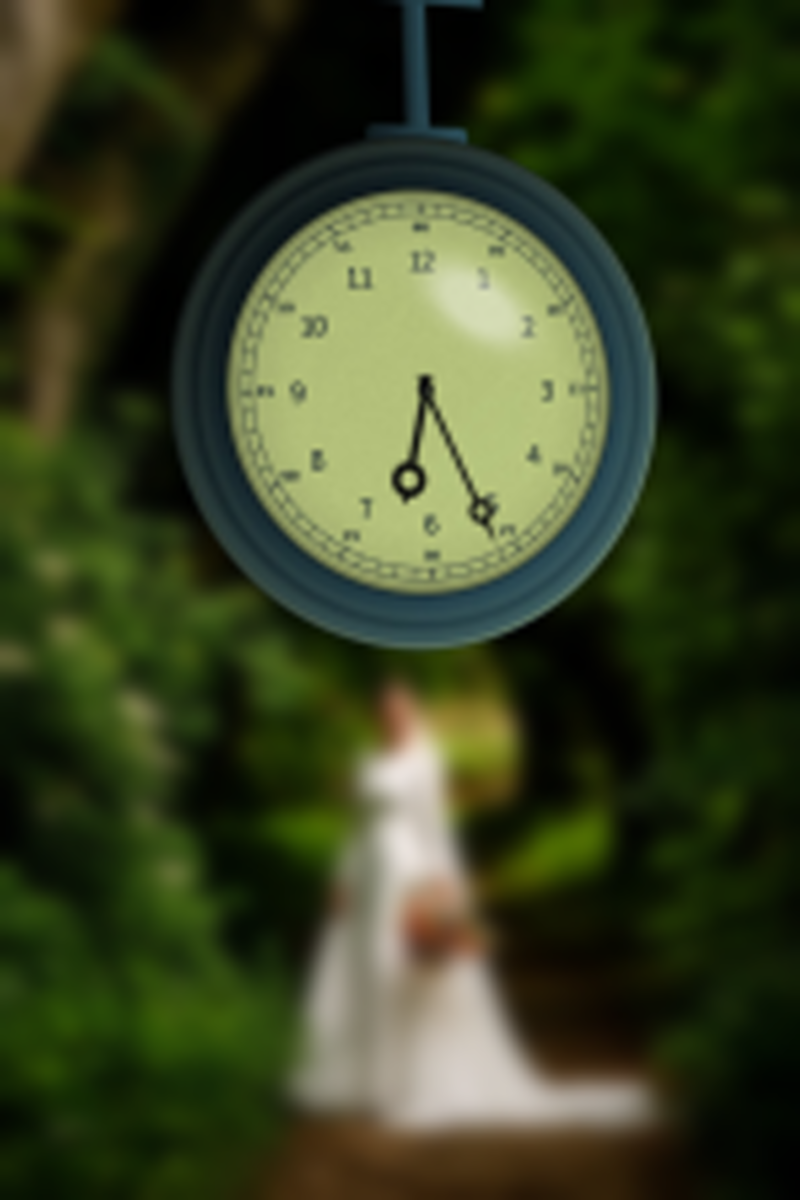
**6:26**
